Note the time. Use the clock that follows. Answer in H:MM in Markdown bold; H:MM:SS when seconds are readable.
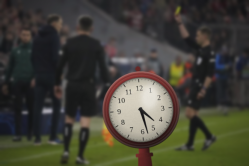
**4:28**
